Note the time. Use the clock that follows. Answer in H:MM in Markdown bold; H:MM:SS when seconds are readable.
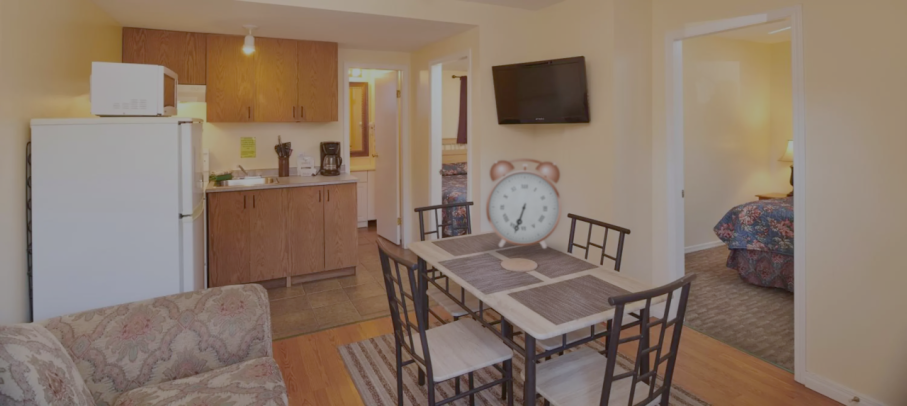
**6:33**
